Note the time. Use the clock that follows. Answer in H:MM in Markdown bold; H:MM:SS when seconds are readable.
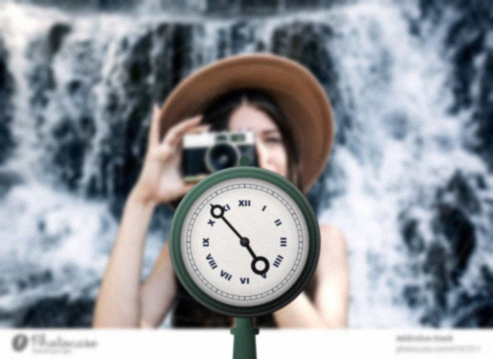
**4:53**
